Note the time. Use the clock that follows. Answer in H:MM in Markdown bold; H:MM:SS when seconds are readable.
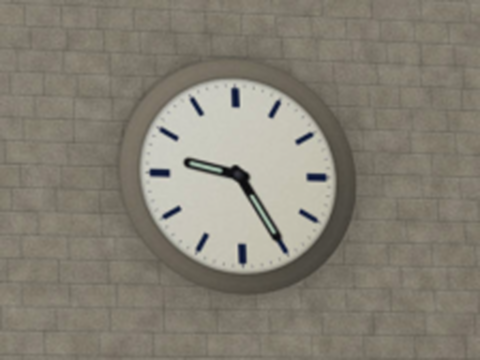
**9:25**
